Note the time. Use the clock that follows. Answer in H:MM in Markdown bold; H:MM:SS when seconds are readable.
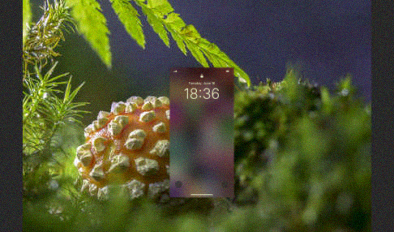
**18:36**
